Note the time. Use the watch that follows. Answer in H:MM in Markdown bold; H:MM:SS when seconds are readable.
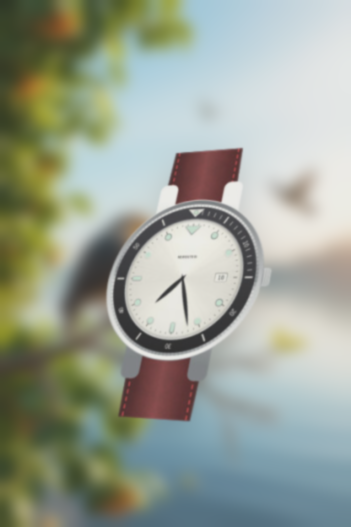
**7:27**
